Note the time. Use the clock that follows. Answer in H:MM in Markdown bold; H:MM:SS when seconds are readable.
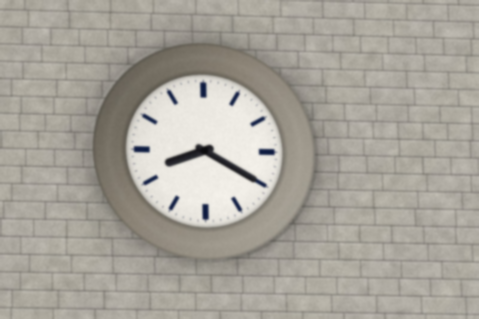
**8:20**
